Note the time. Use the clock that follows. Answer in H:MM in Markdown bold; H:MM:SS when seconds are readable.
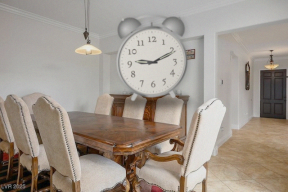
**9:11**
